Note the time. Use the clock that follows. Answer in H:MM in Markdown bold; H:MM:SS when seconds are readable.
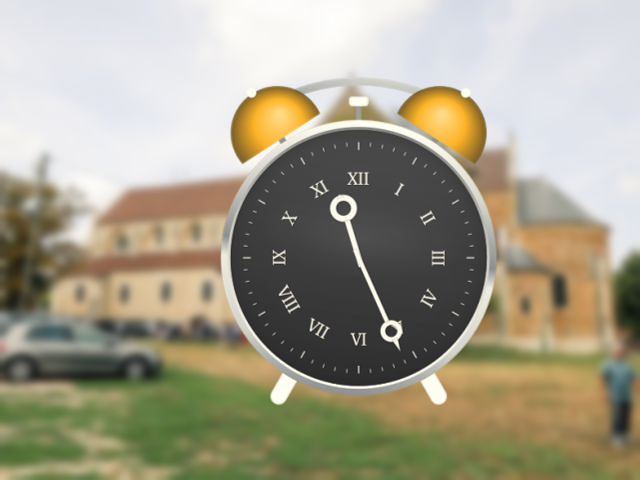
**11:26**
